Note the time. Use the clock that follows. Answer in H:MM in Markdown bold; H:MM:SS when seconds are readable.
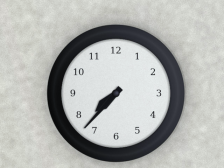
**7:37**
